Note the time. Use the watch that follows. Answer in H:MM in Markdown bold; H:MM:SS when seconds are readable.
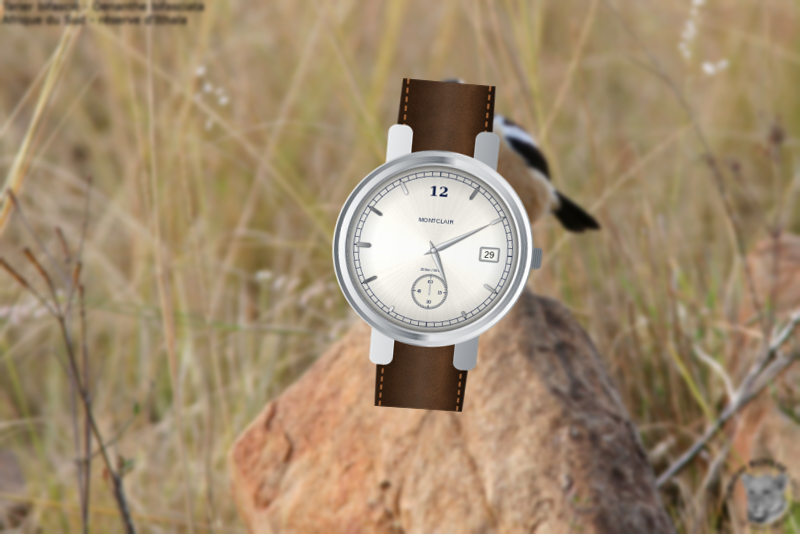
**5:10**
